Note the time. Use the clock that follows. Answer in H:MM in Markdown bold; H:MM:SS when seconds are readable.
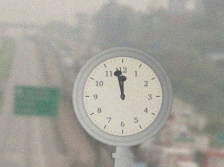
**11:58**
